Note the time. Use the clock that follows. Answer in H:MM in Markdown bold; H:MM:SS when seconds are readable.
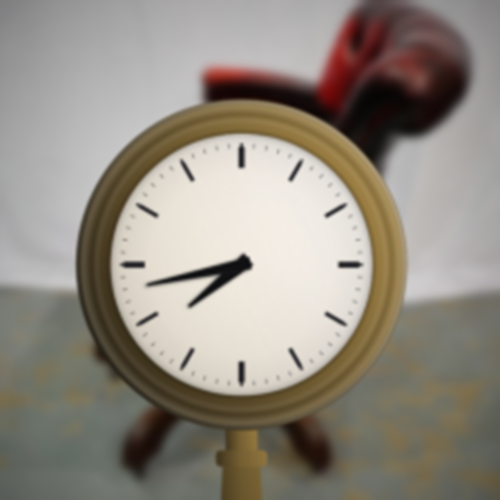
**7:43**
